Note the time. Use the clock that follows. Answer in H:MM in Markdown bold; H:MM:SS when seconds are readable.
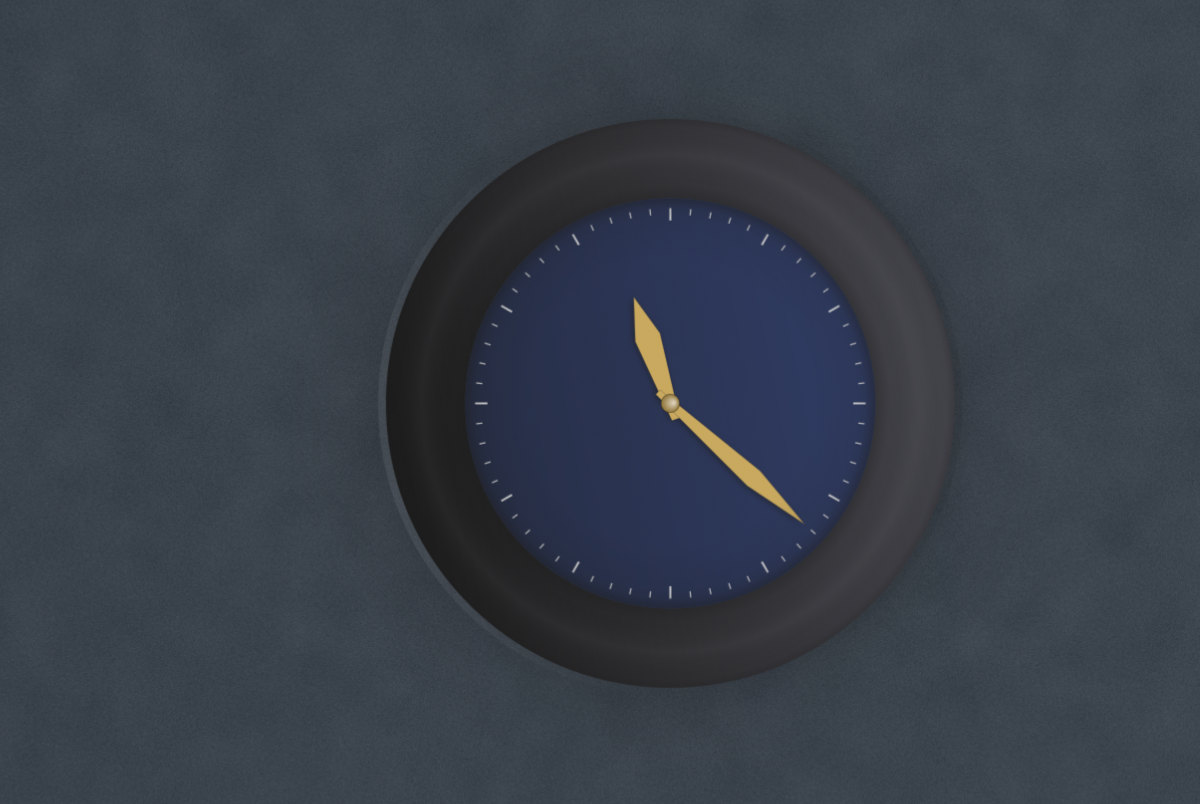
**11:22**
